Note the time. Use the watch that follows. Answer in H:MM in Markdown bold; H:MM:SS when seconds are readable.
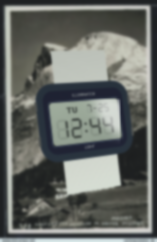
**12:44**
